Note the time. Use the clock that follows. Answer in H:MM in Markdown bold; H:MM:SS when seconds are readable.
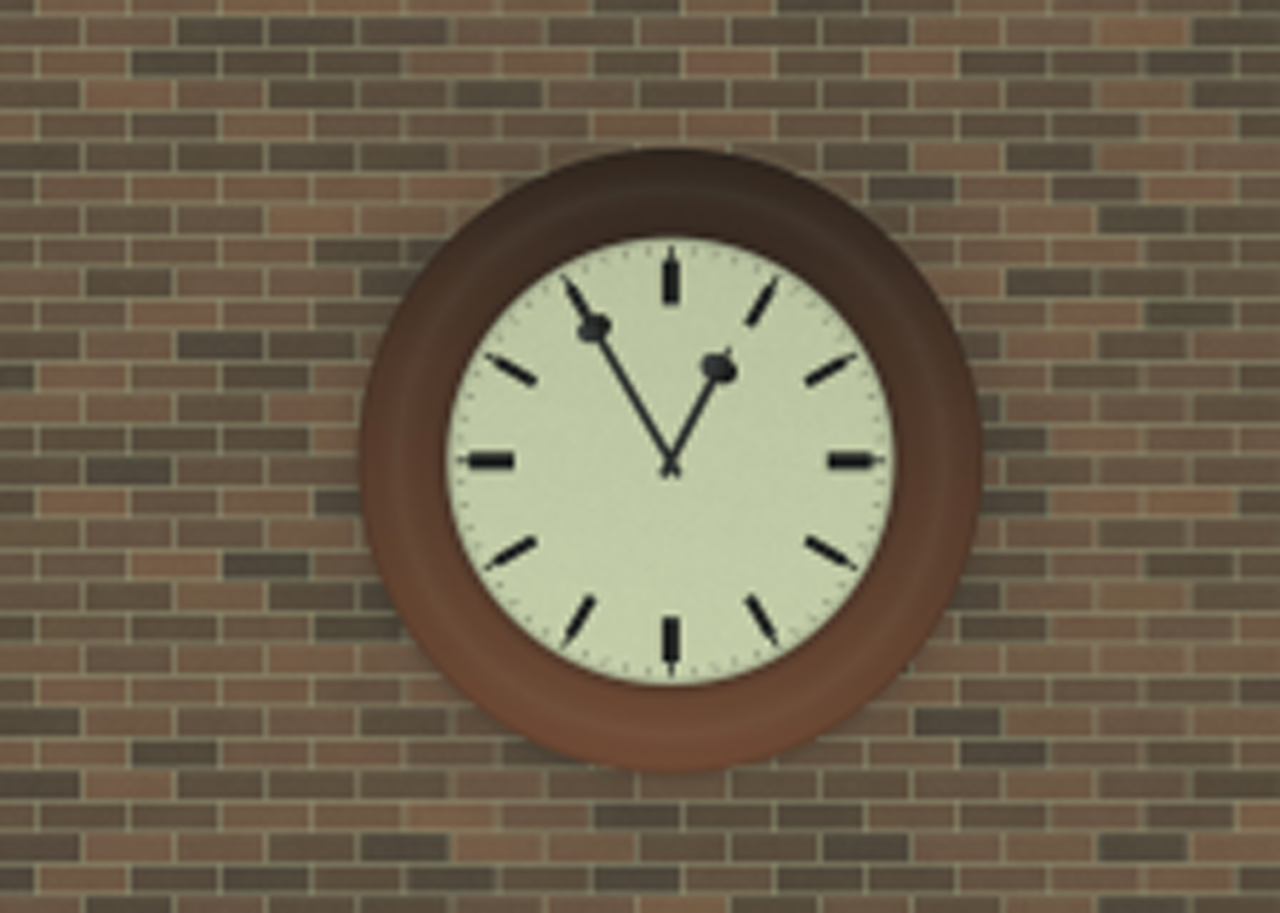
**12:55**
